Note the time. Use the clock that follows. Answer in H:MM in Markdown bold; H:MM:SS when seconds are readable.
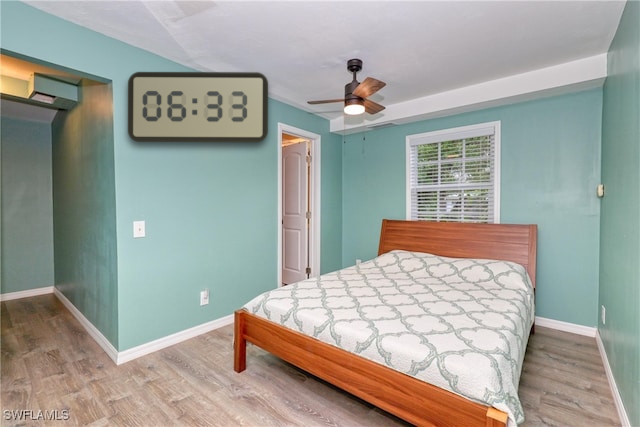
**6:33**
